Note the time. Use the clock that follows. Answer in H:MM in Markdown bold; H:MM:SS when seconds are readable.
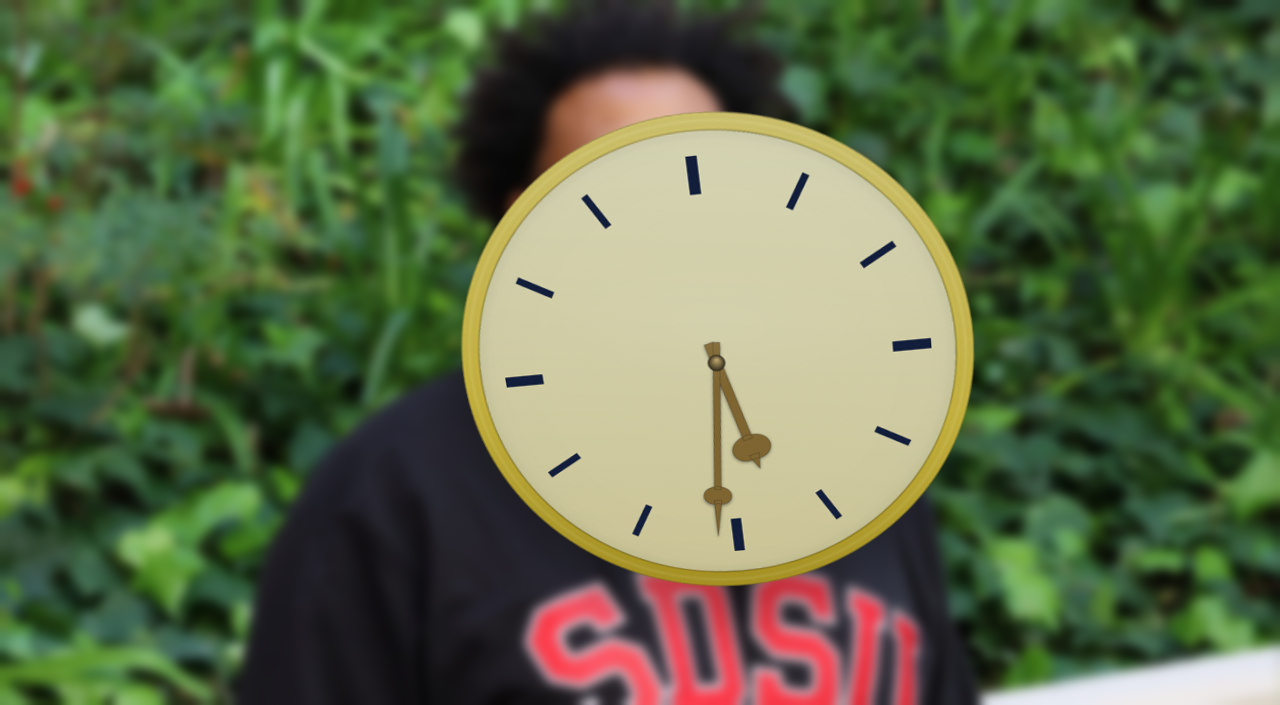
**5:31**
